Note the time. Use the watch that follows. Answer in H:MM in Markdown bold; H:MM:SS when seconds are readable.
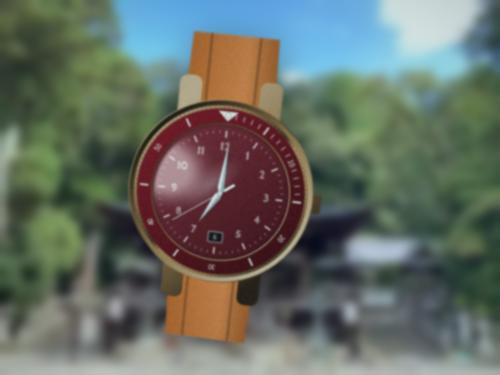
**7:00:39**
